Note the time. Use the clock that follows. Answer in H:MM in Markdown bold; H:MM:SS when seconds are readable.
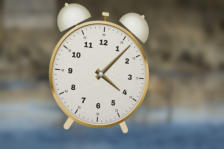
**4:07**
